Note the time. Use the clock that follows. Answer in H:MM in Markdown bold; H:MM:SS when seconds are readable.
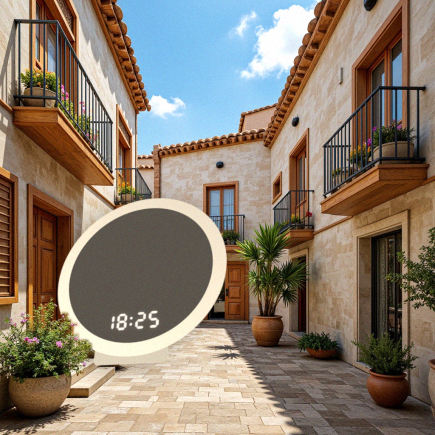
**18:25**
